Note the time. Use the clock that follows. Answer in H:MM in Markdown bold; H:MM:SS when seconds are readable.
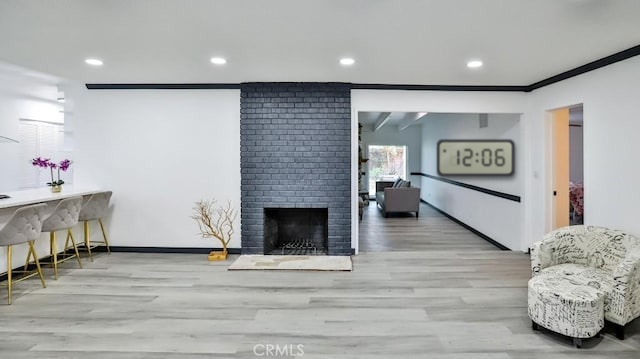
**12:06**
